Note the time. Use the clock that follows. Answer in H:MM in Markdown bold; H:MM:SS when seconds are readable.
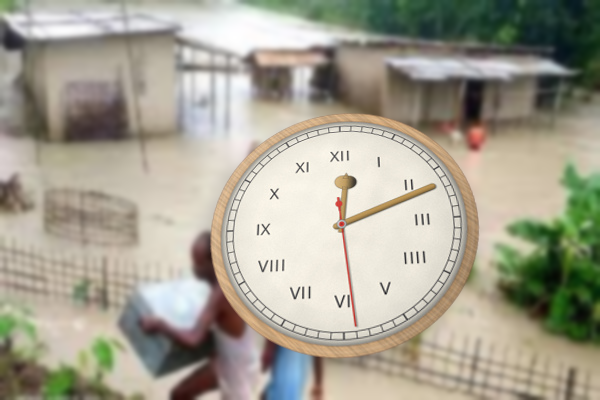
**12:11:29**
